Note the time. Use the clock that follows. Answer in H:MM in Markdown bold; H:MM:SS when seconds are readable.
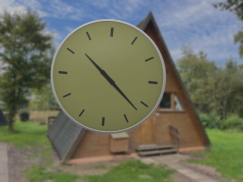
**10:22**
